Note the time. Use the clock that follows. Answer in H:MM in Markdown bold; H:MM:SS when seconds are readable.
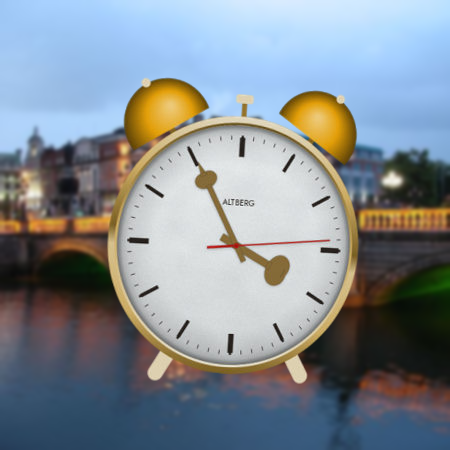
**3:55:14**
